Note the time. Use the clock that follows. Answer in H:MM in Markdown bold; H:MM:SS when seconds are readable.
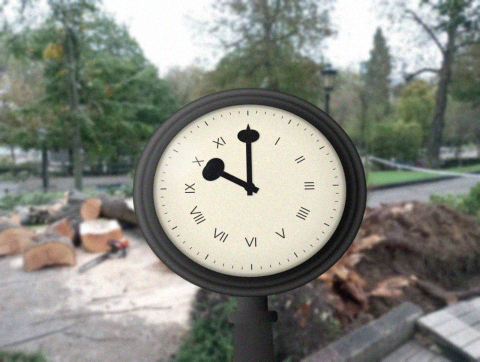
**10:00**
